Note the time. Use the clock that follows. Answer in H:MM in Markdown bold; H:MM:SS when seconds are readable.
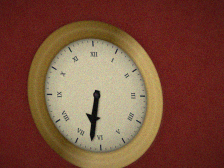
**6:32**
